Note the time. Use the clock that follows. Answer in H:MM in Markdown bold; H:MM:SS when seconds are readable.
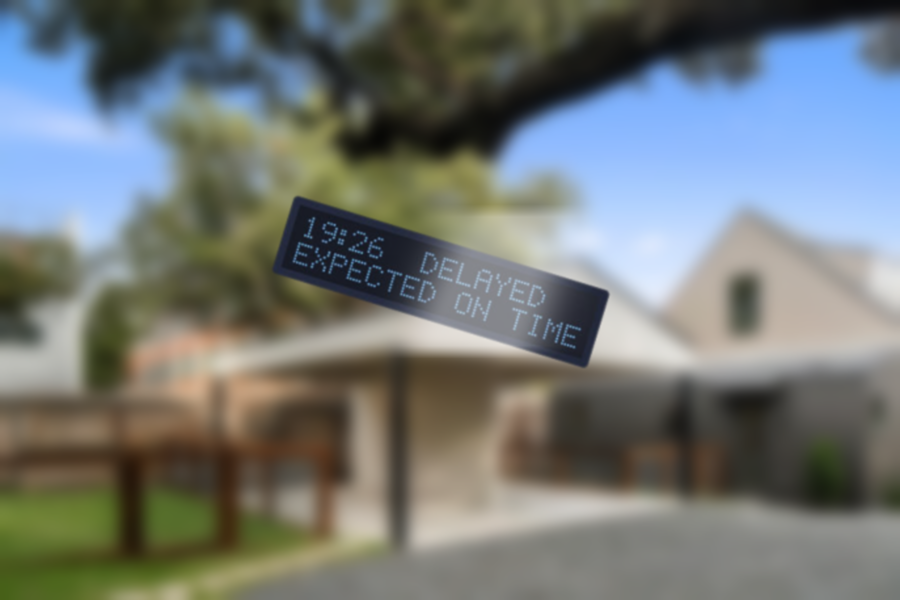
**19:26**
